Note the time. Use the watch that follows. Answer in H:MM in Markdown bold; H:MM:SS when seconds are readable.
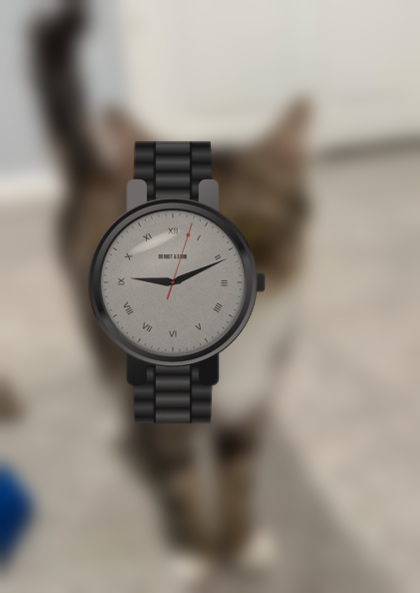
**9:11:03**
